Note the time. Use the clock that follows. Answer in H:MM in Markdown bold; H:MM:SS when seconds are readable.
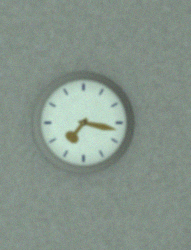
**7:17**
